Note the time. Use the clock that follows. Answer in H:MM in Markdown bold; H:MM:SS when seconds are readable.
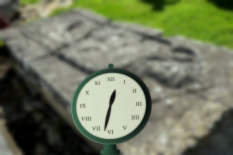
**12:32**
